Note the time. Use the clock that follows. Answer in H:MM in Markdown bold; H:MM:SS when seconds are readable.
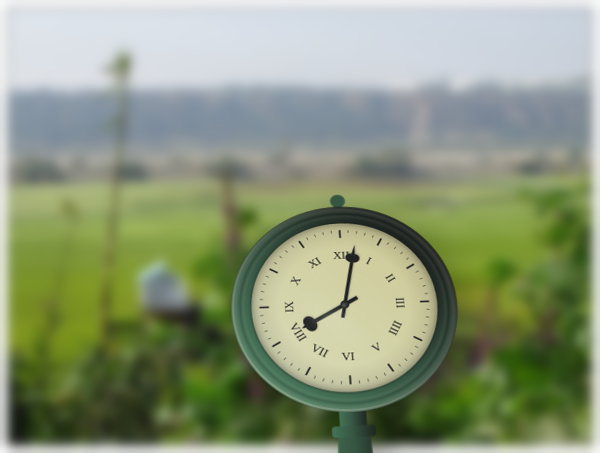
**8:02**
